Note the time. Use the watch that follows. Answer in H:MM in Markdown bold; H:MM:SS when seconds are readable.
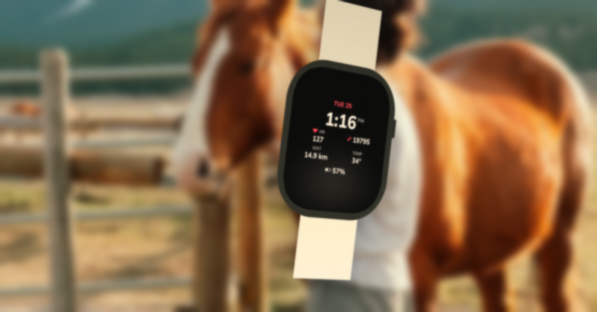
**1:16**
